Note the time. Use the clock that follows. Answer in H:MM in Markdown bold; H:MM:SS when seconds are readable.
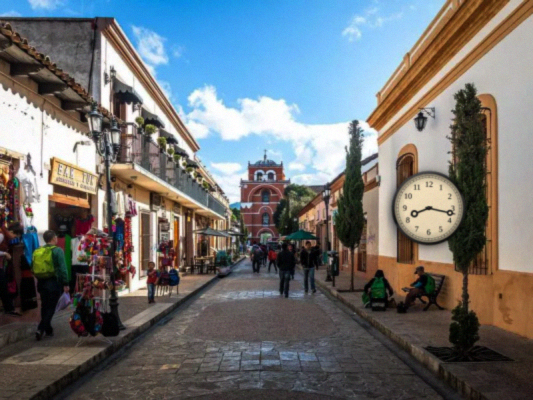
**8:17**
